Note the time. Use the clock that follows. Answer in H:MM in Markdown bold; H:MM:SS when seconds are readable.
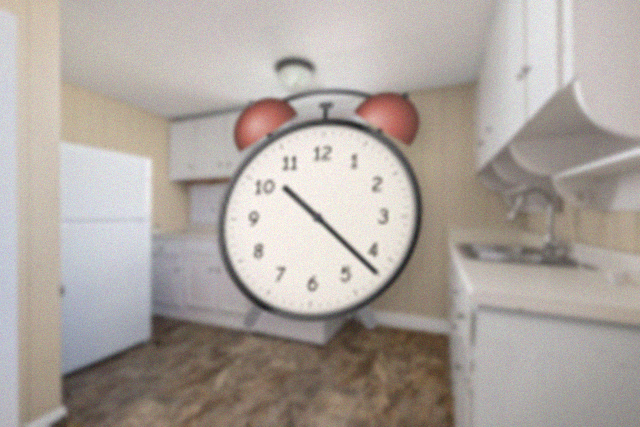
**10:22**
